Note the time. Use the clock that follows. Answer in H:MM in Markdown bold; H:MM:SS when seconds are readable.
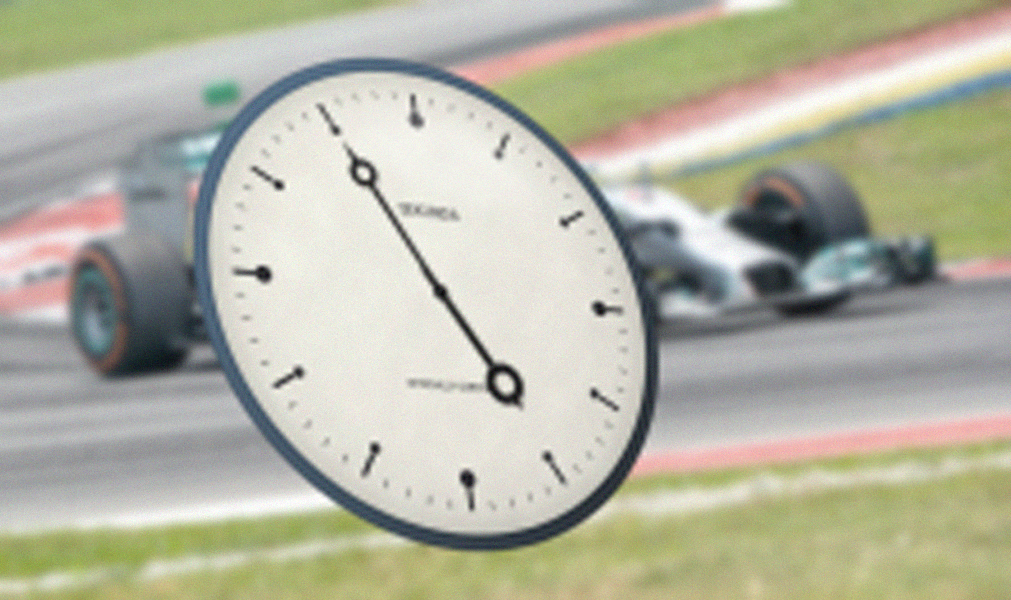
**4:55**
